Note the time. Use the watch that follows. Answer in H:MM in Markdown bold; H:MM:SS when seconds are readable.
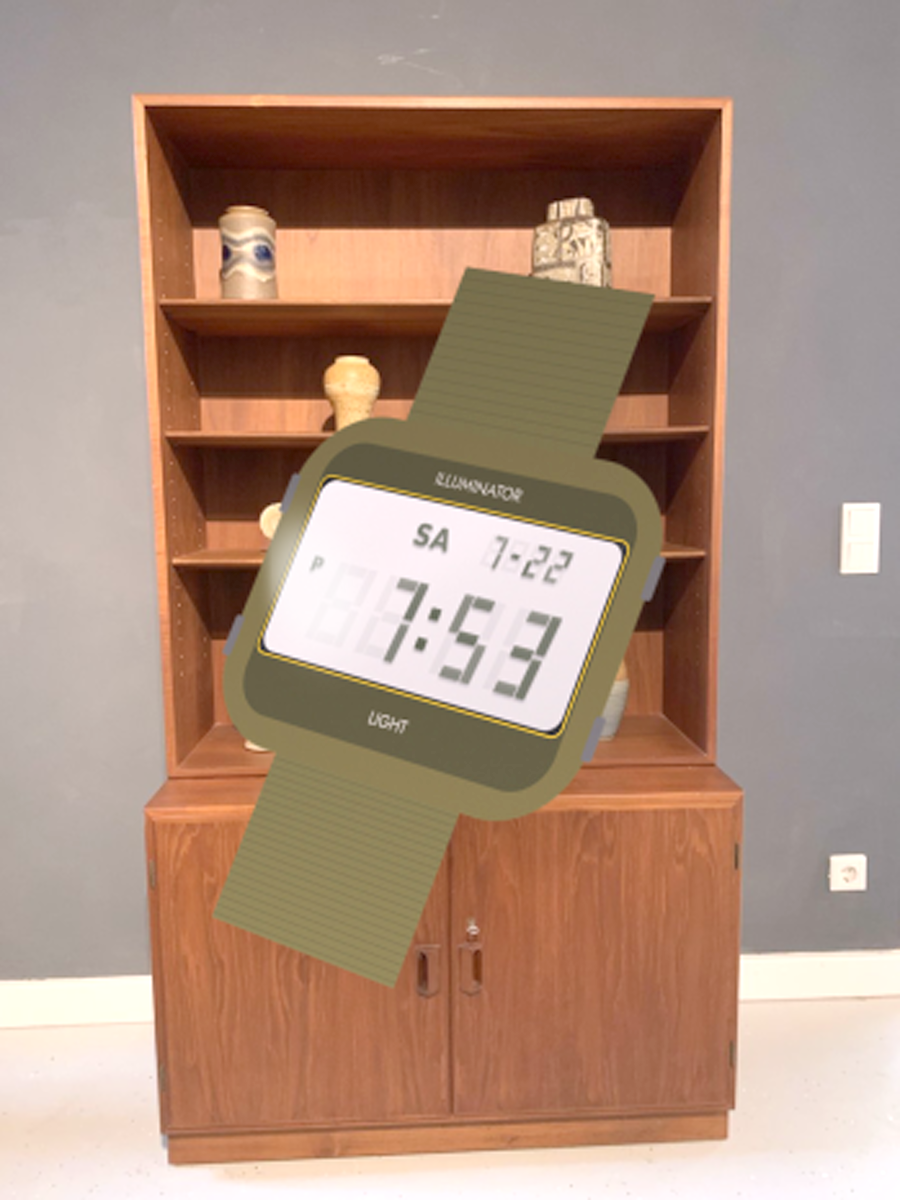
**7:53**
